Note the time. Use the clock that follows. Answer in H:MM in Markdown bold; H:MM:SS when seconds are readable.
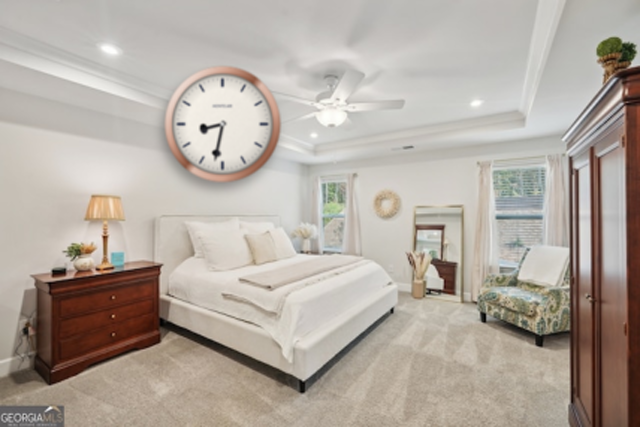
**8:32**
